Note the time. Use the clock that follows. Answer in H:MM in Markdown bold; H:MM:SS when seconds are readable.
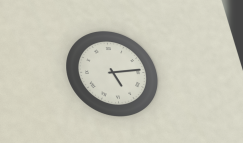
**5:14**
